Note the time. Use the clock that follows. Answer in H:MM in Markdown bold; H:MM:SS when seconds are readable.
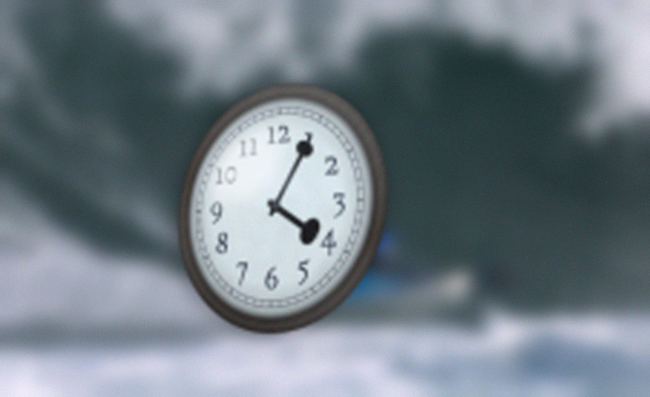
**4:05**
